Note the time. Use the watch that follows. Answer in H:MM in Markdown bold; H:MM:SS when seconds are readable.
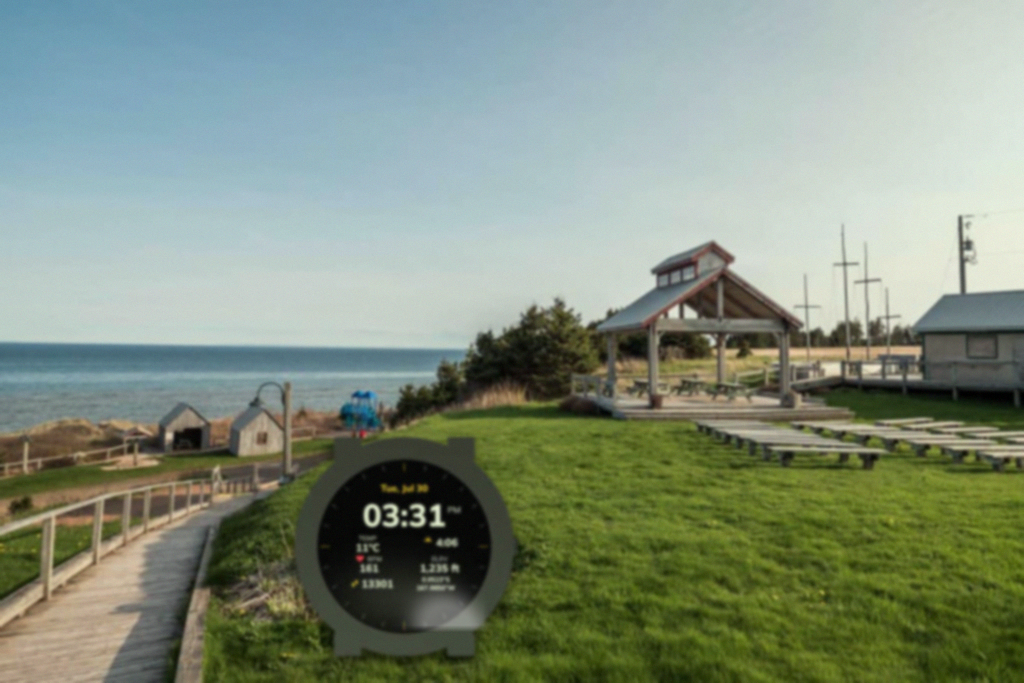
**3:31**
